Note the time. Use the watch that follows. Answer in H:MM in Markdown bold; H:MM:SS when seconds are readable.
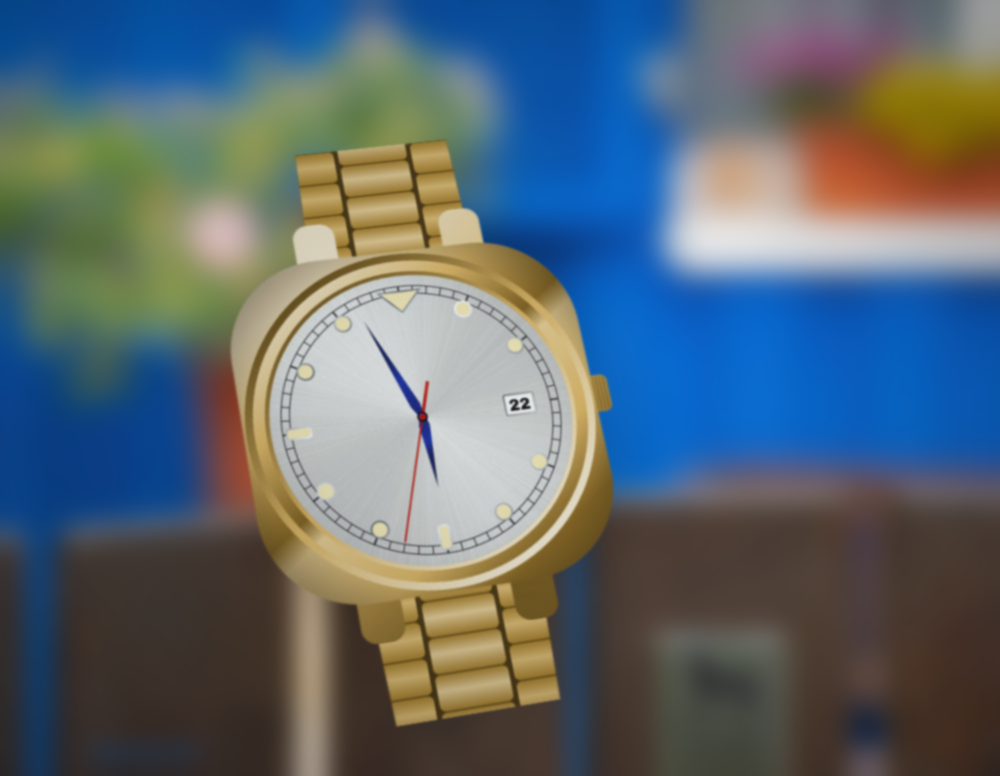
**5:56:33**
